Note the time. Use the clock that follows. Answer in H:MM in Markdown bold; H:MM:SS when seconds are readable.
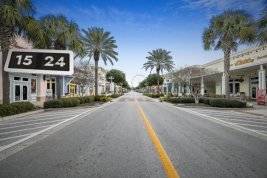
**15:24**
